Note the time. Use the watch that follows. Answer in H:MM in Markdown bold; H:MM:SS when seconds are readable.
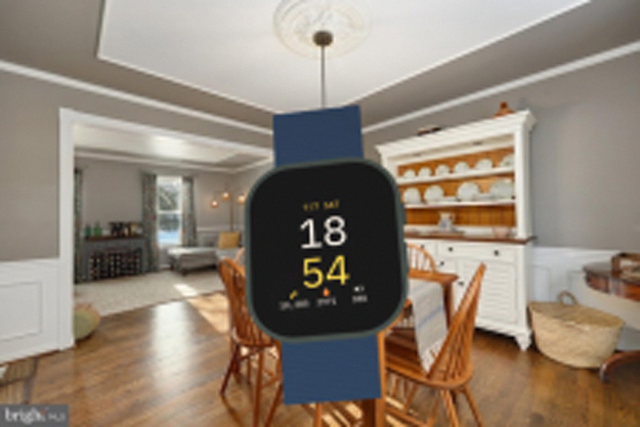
**18:54**
